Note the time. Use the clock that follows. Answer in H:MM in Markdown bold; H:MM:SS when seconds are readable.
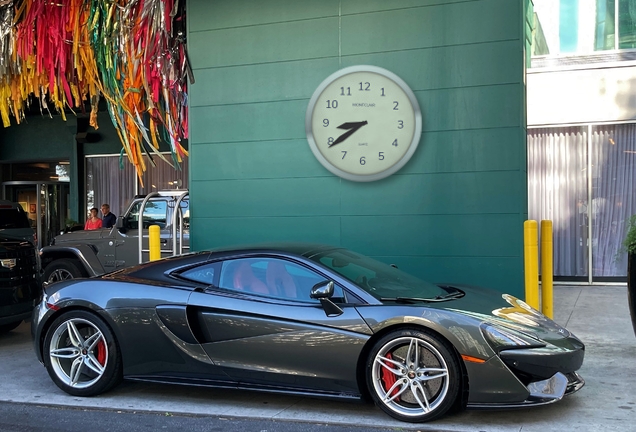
**8:39**
